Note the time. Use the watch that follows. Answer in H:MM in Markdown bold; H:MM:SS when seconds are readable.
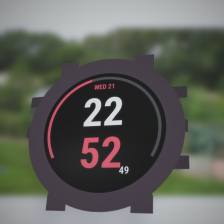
**22:52:49**
